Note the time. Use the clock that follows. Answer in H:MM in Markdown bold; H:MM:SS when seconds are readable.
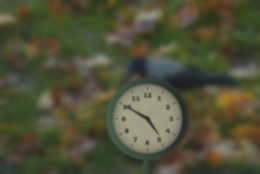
**4:50**
